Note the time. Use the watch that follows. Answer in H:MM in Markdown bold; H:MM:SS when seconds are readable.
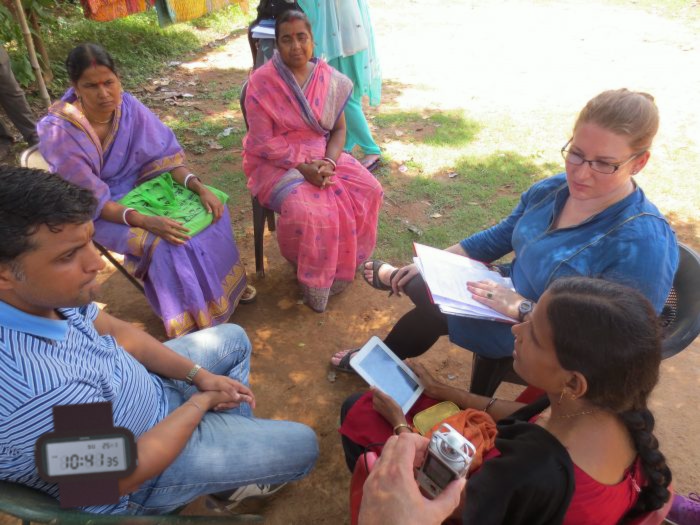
**10:41**
